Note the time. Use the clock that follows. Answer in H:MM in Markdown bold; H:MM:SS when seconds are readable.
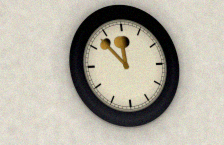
**11:53**
